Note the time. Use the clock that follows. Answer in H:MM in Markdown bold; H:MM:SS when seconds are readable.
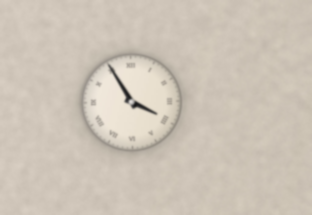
**3:55**
